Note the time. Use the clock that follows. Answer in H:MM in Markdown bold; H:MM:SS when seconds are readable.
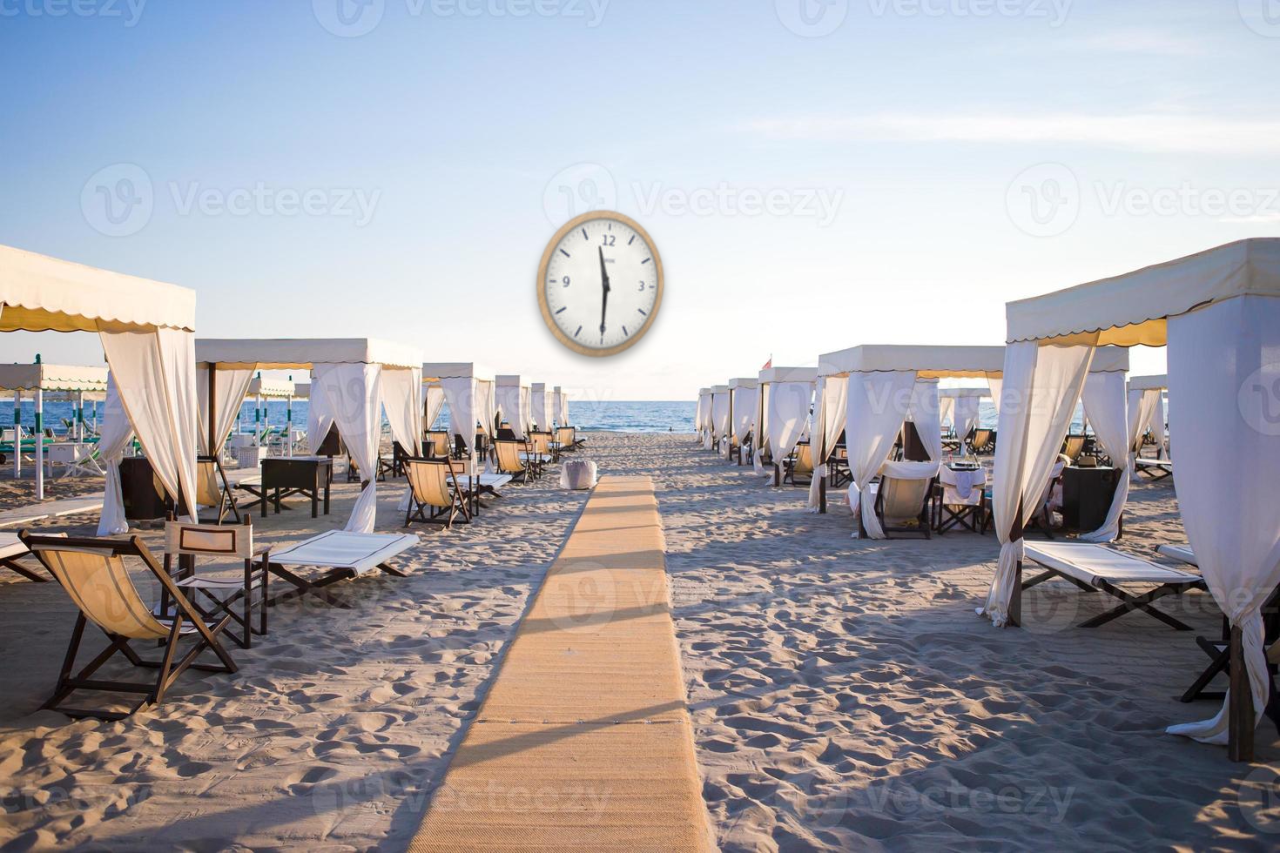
**11:30**
